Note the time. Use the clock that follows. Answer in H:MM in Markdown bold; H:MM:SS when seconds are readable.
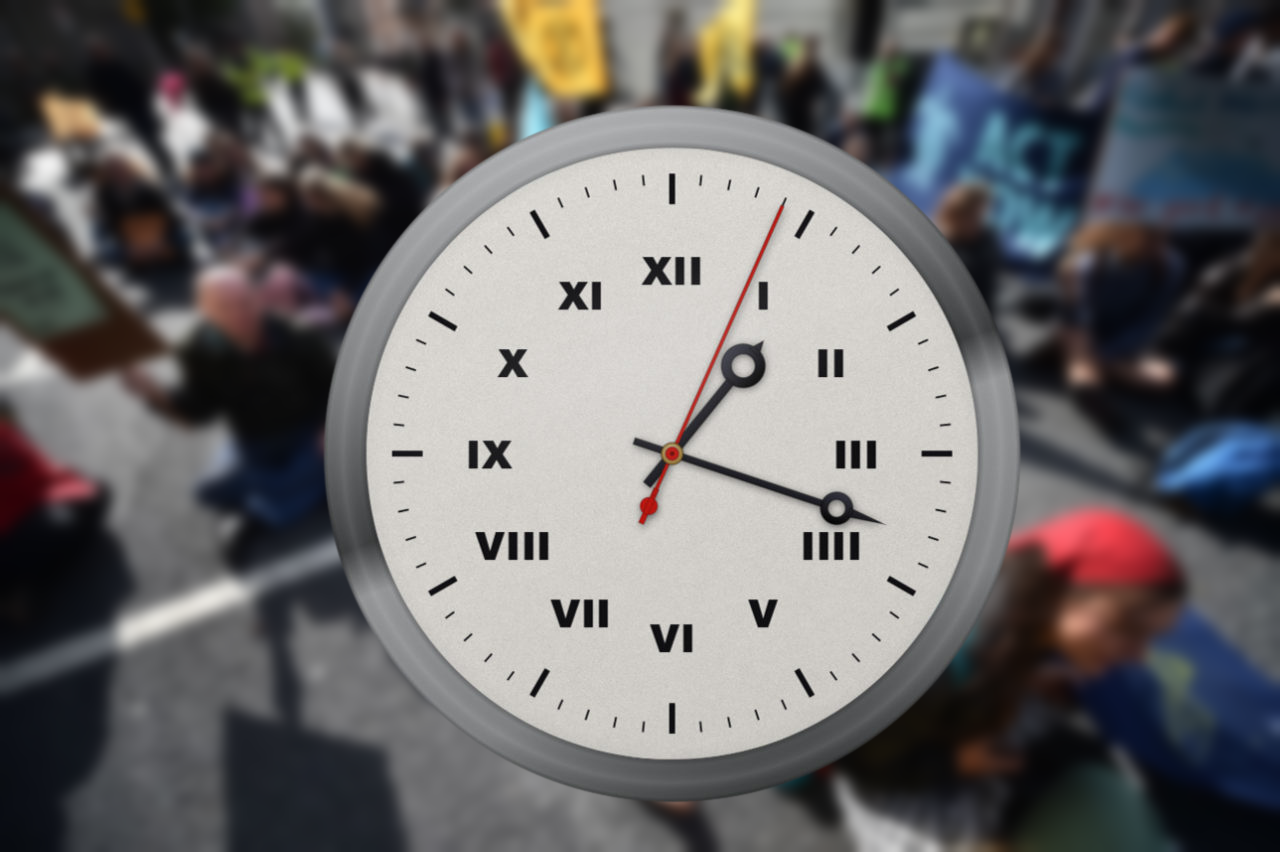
**1:18:04**
